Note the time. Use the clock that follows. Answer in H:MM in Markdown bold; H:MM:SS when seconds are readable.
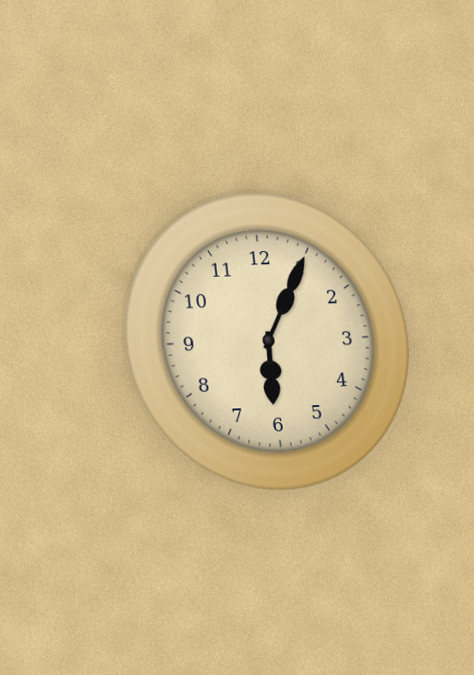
**6:05**
